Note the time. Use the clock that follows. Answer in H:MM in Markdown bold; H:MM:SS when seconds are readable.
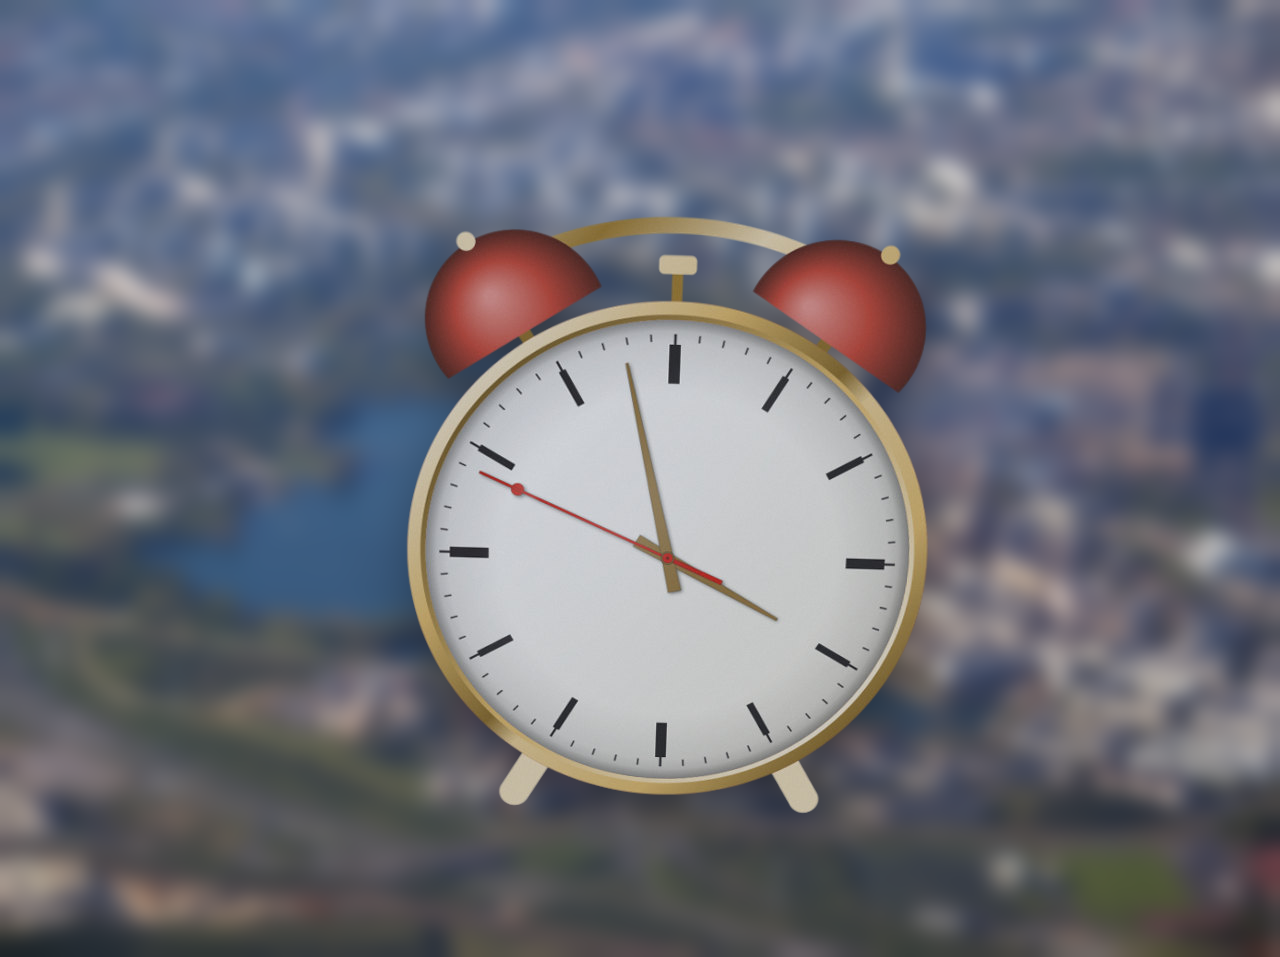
**3:57:49**
